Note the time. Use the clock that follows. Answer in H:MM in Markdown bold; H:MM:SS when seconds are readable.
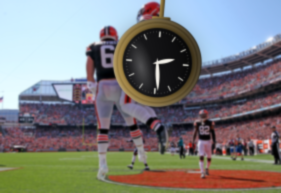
**2:29**
